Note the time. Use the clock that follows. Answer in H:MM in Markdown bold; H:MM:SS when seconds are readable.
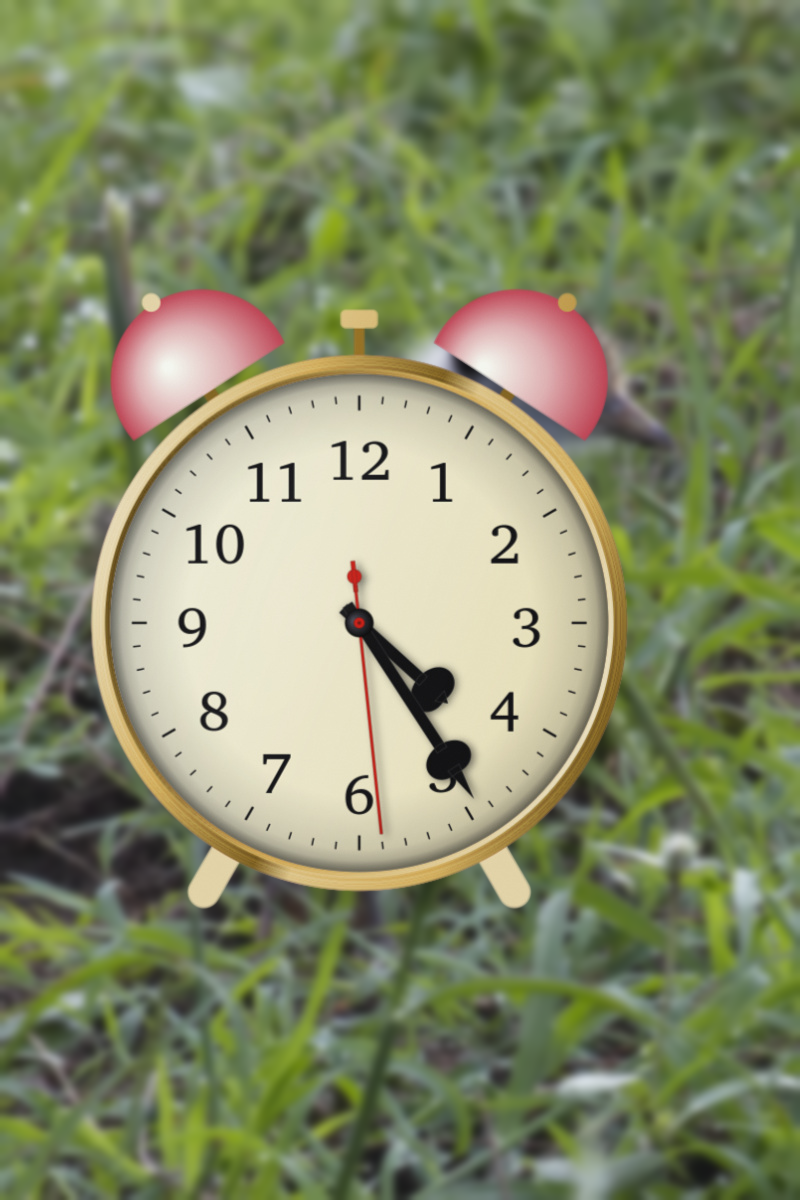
**4:24:29**
